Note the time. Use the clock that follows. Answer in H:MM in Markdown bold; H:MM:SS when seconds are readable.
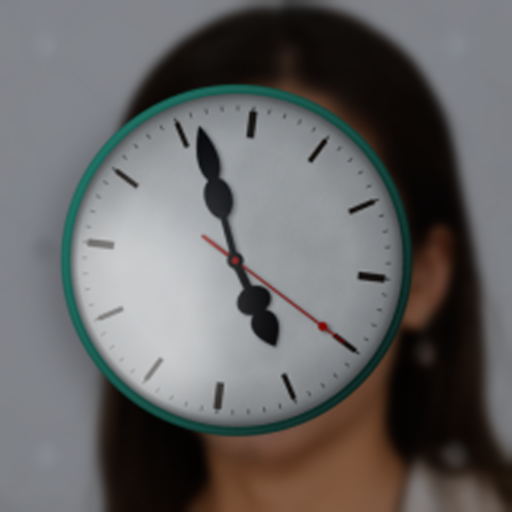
**4:56:20**
